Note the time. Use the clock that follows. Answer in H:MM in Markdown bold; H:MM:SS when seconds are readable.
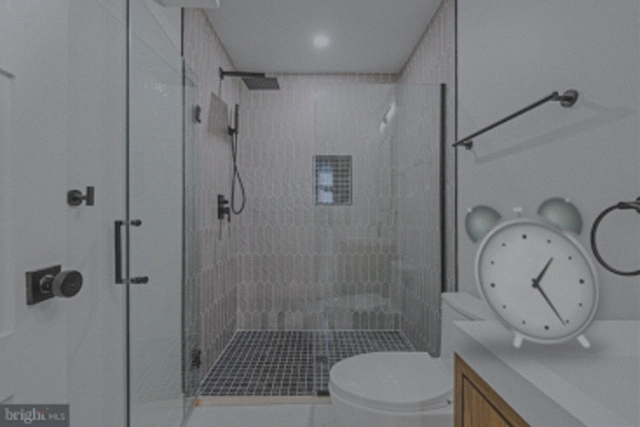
**1:26**
